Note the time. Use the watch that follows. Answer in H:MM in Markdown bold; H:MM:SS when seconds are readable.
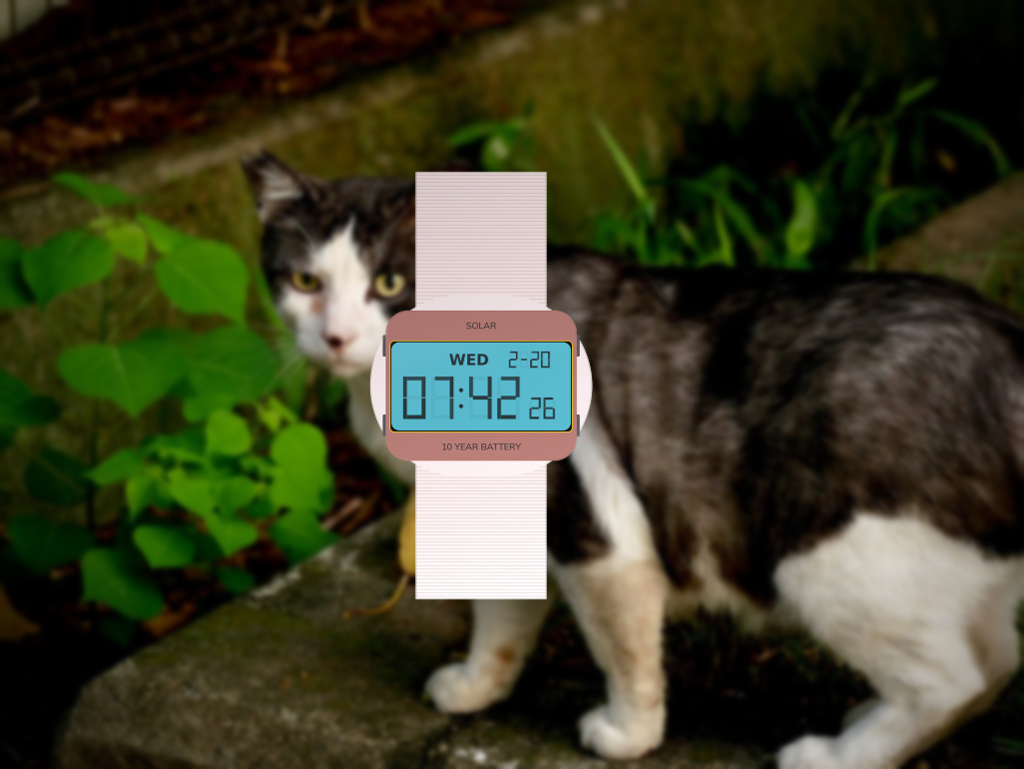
**7:42:26**
